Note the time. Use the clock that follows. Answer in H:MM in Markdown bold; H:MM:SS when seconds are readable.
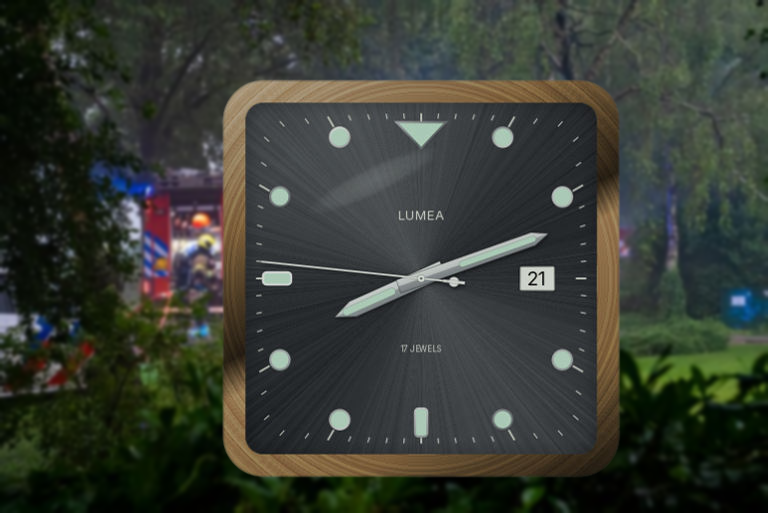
**8:11:46**
